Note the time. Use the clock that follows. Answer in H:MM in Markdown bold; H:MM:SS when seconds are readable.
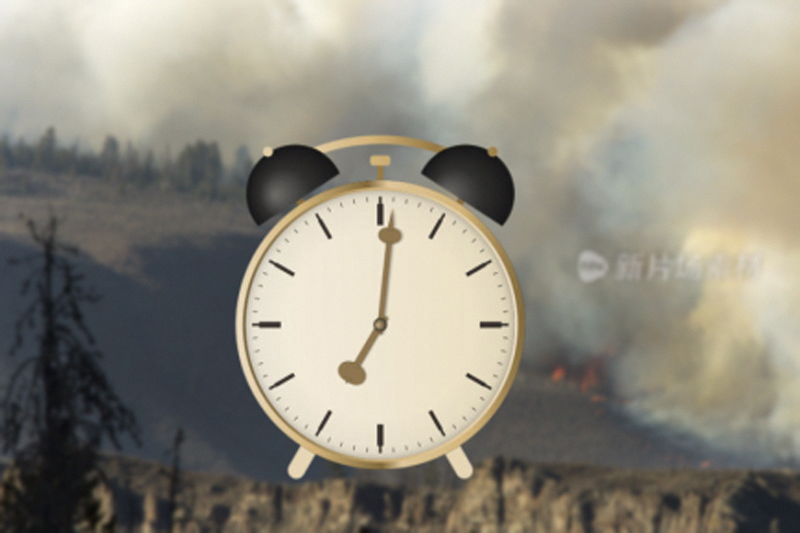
**7:01**
